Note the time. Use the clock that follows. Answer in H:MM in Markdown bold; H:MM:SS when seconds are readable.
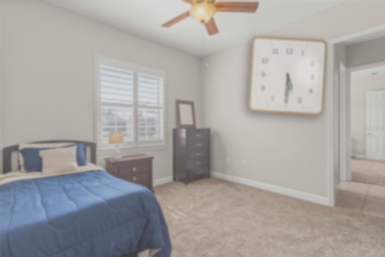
**5:30**
